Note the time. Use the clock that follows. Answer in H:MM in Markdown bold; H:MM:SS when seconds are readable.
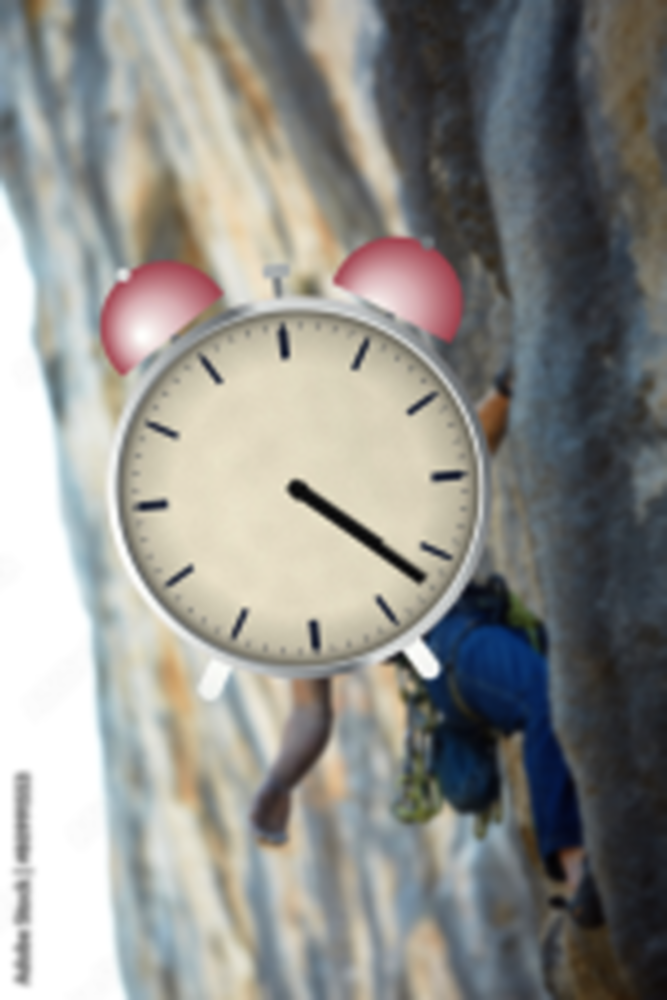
**4:22**
